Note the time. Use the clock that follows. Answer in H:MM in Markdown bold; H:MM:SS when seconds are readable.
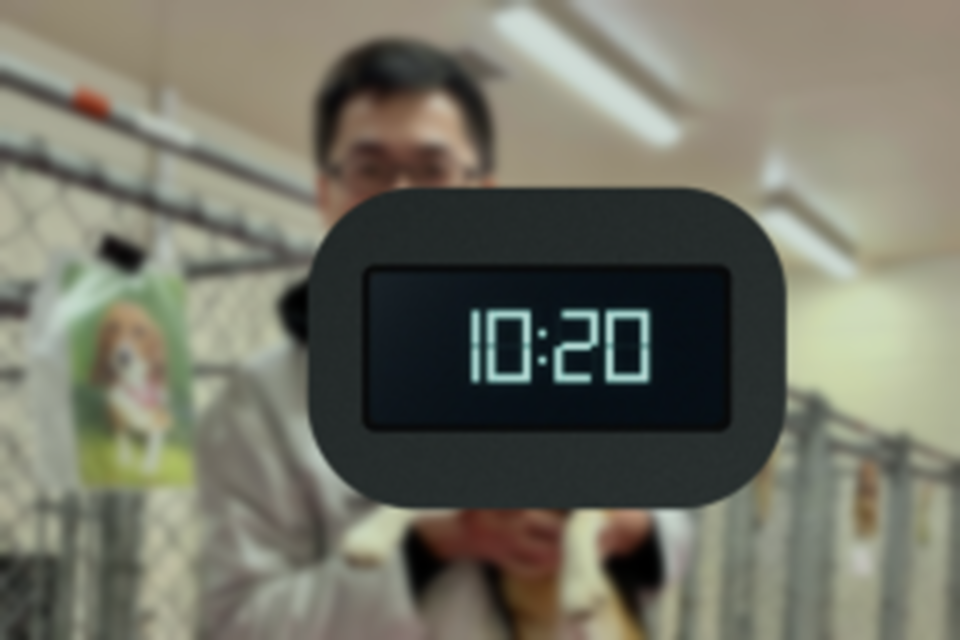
**10:20**
